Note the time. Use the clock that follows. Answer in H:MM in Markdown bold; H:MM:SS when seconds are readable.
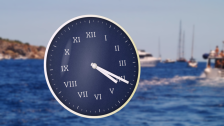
**4:20**
